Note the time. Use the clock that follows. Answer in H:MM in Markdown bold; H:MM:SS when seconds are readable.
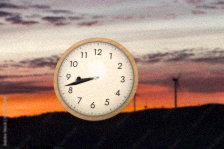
**8:42**
